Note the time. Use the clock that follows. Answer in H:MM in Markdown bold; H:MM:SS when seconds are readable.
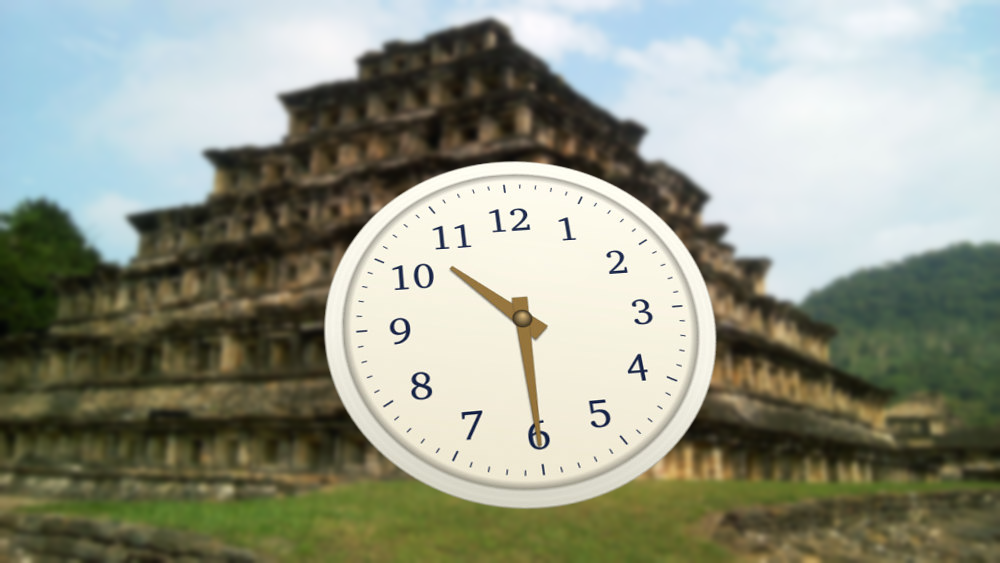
**10:30**
